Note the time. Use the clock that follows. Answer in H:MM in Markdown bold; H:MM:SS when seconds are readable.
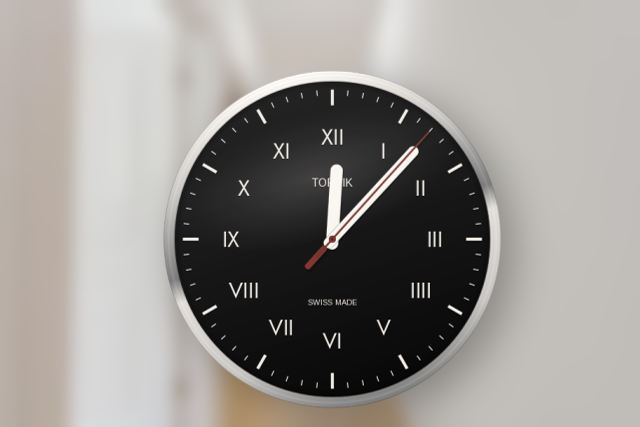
**12:07:07**
